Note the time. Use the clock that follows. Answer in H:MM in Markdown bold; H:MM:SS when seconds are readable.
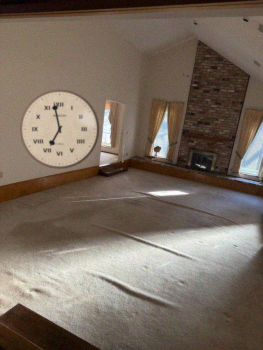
**6:58**
